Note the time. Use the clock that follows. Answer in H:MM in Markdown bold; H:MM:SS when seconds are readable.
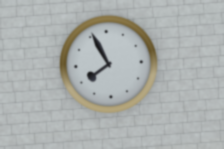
**7:56**
